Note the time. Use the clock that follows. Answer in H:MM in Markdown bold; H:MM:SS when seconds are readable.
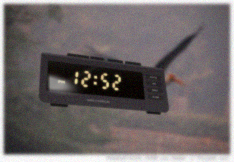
**12:52**
